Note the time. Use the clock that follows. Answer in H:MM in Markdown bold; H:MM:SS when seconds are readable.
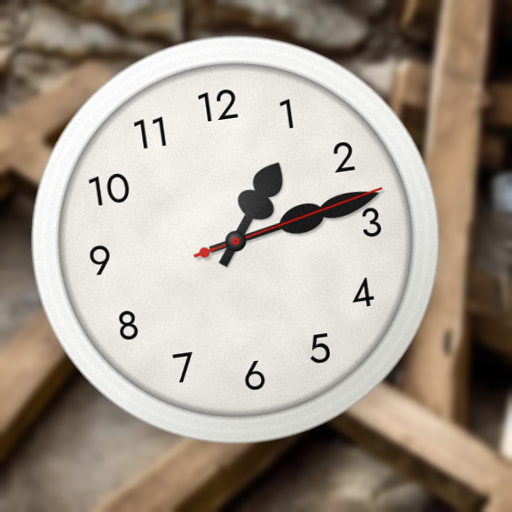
**1:13:13**
